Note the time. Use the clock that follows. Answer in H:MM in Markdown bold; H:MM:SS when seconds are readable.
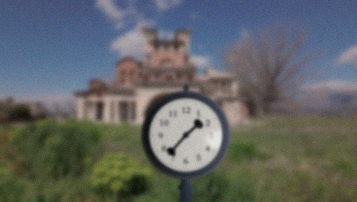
**1:37**
